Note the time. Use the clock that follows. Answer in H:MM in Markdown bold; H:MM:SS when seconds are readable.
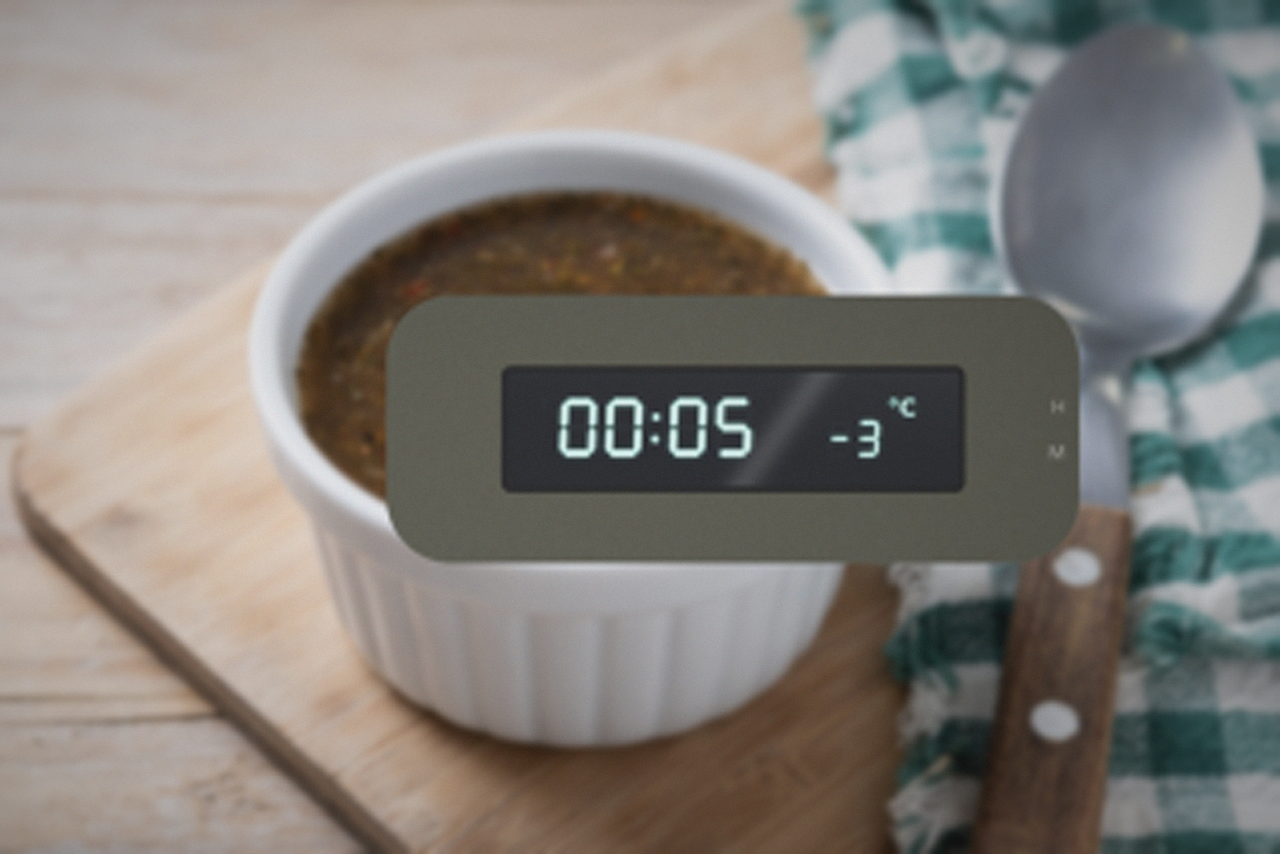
**0:05**
